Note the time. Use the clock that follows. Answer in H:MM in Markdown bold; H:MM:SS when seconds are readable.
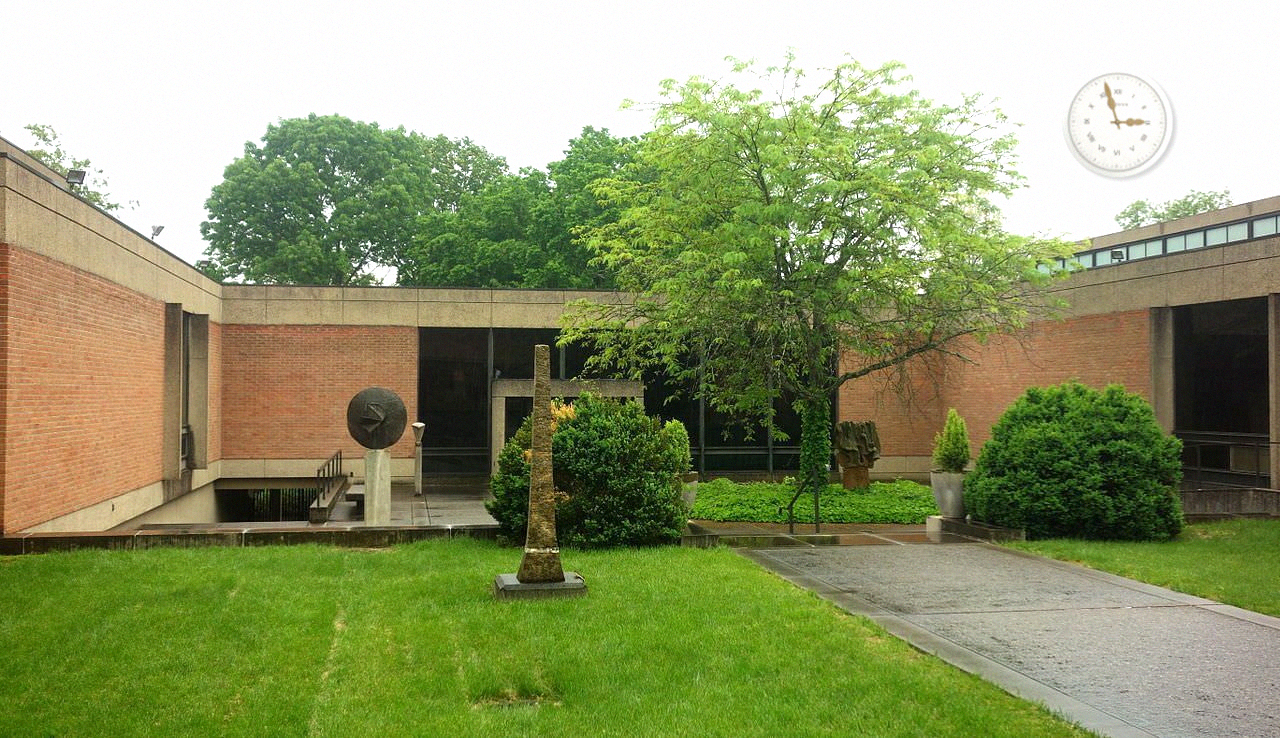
**2:57**
